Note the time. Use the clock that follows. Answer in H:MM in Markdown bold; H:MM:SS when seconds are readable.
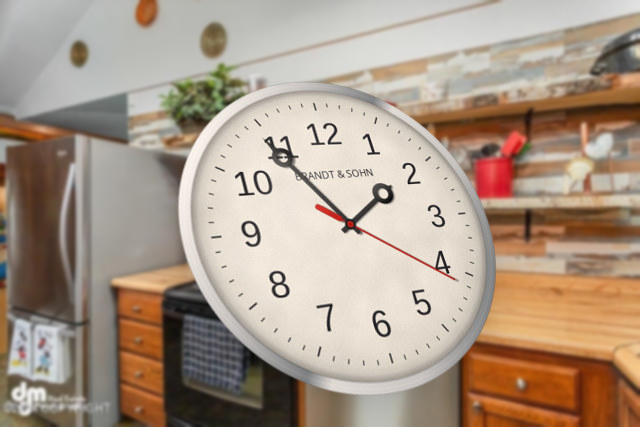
**1:54:21**
